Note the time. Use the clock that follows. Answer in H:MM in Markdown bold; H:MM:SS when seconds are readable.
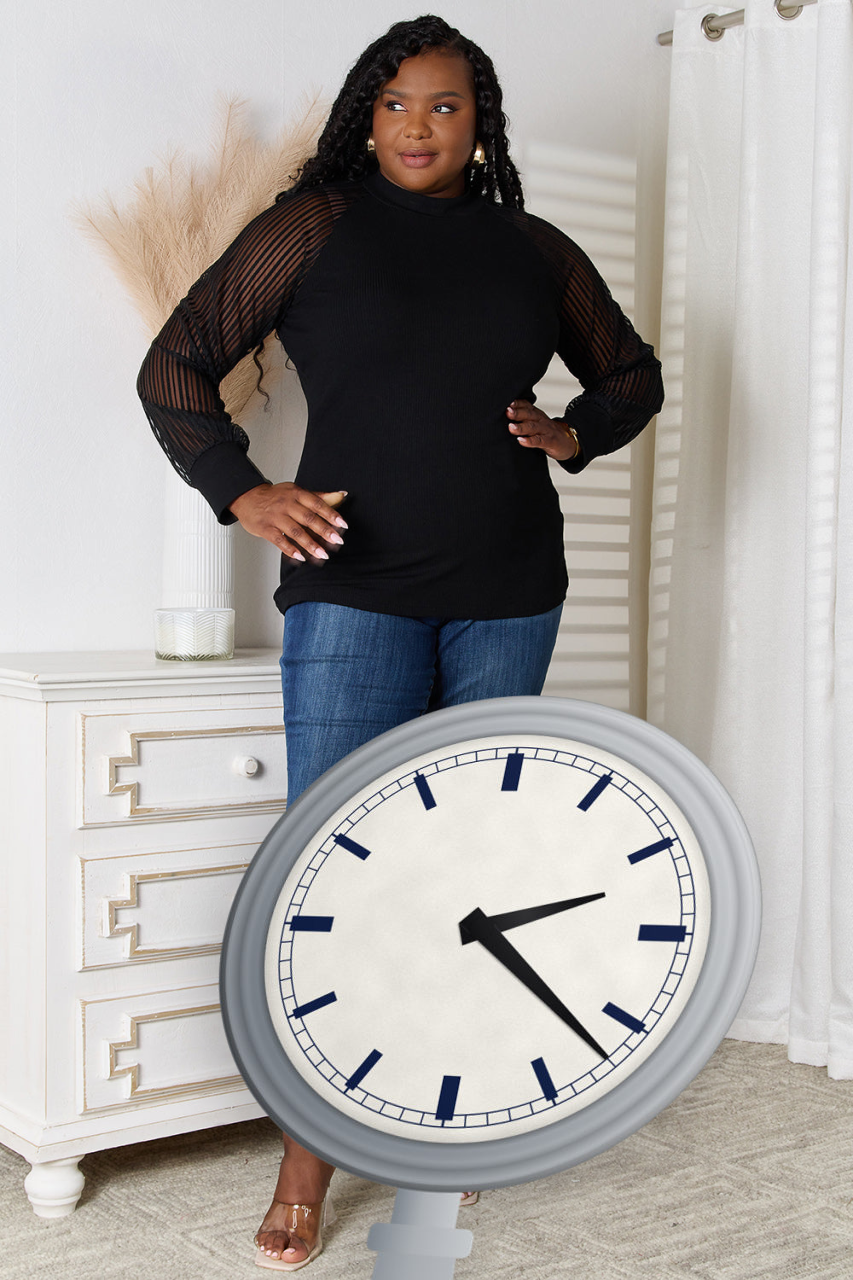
**2:22**
